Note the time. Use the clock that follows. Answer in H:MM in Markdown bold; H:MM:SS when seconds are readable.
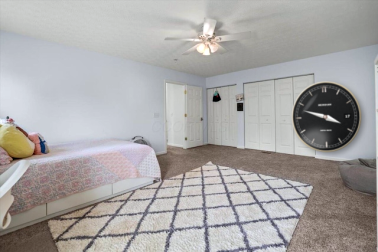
**3:48**
